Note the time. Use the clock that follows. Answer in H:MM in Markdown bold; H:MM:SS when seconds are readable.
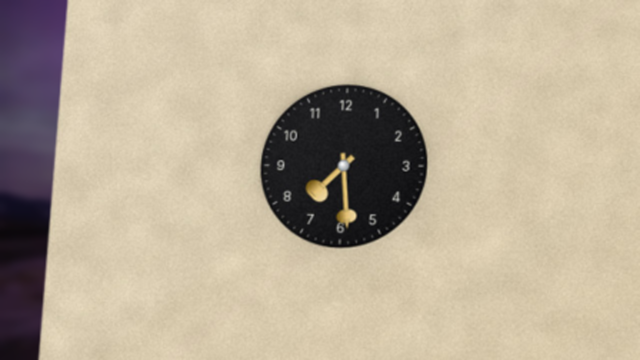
**7:29**
